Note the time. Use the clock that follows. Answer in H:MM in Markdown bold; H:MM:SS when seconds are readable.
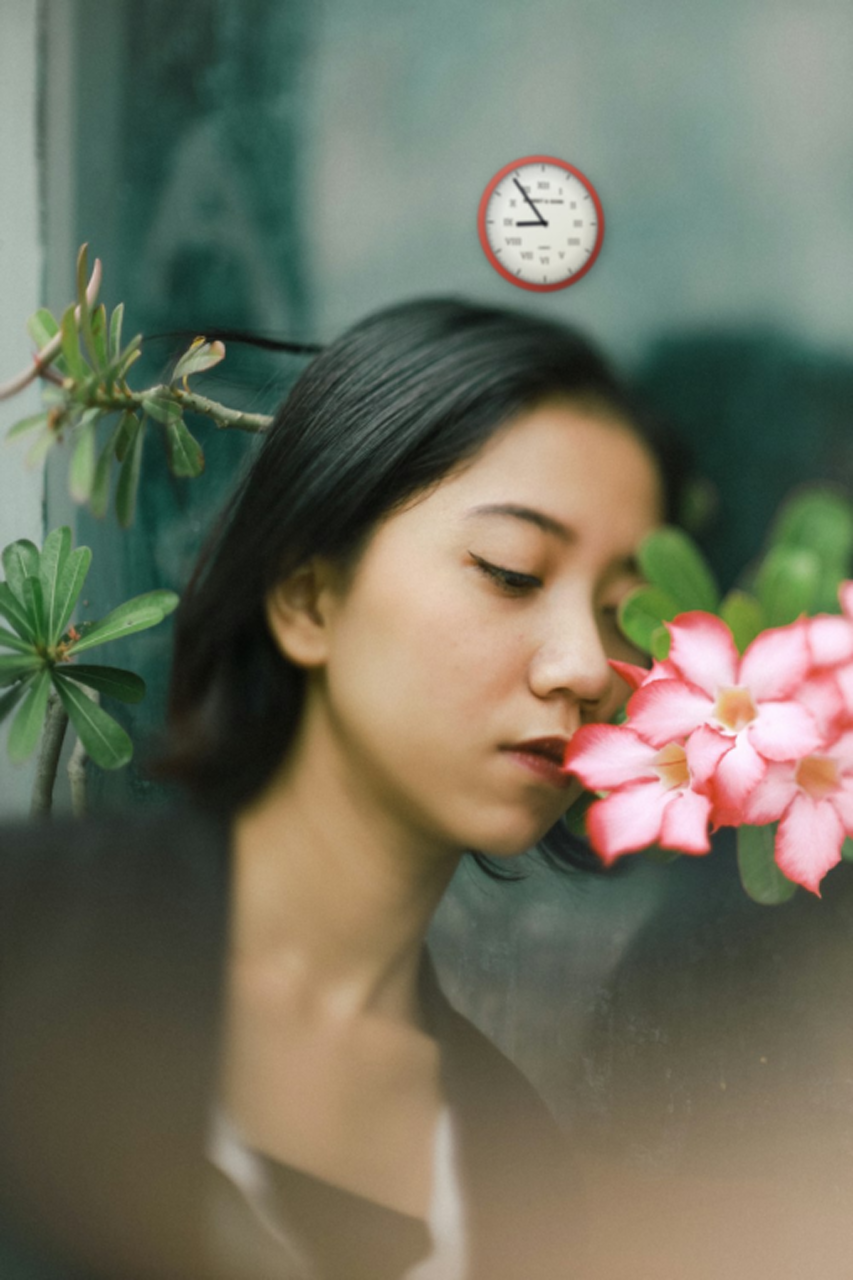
**8:54**
